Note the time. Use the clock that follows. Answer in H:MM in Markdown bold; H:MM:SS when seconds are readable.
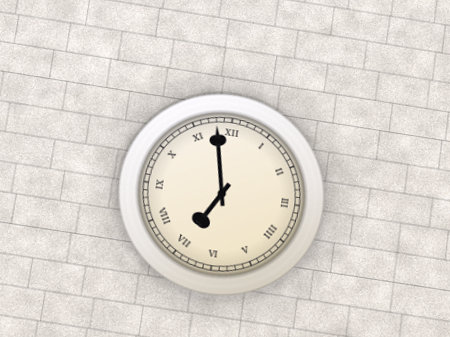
**6:58**
